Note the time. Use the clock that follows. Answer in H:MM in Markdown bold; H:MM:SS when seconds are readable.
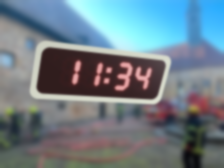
**11:34**
